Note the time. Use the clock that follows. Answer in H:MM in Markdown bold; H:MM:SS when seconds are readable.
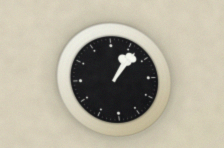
**1:07**
